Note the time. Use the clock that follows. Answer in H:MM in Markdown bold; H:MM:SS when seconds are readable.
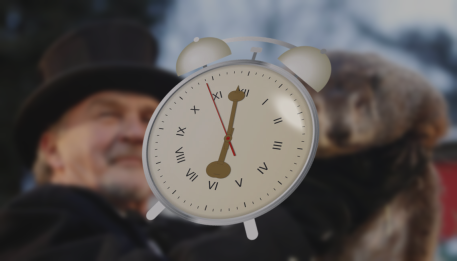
**5:58:54**
